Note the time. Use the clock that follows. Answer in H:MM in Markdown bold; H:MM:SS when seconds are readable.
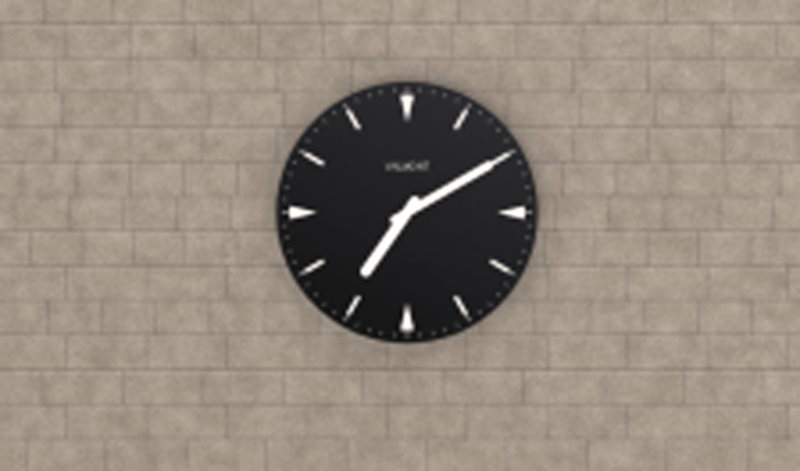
**7:10**
